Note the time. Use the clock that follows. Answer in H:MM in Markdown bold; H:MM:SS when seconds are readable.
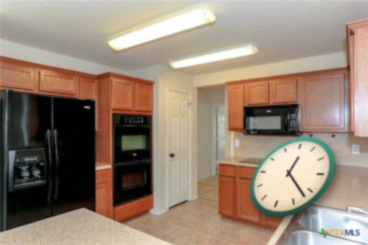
**12:22**
